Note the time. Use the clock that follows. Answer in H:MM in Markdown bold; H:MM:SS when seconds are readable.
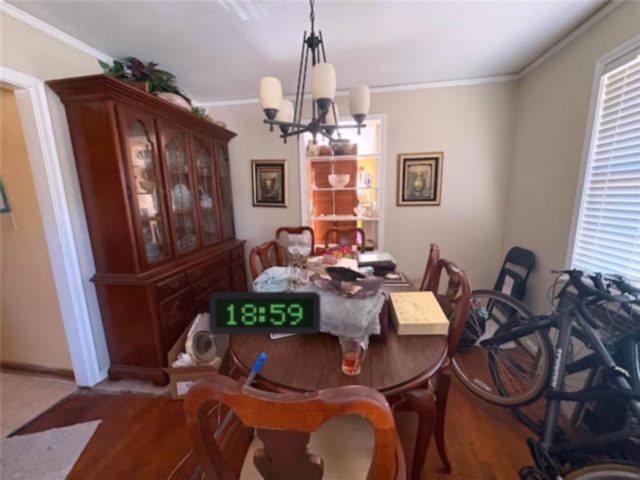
**18:59**
